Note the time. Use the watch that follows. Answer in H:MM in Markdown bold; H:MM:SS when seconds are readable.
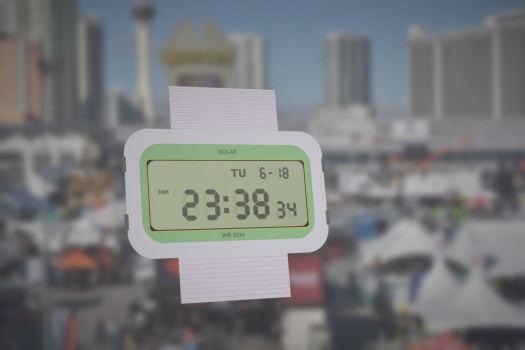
**23:38:34**
